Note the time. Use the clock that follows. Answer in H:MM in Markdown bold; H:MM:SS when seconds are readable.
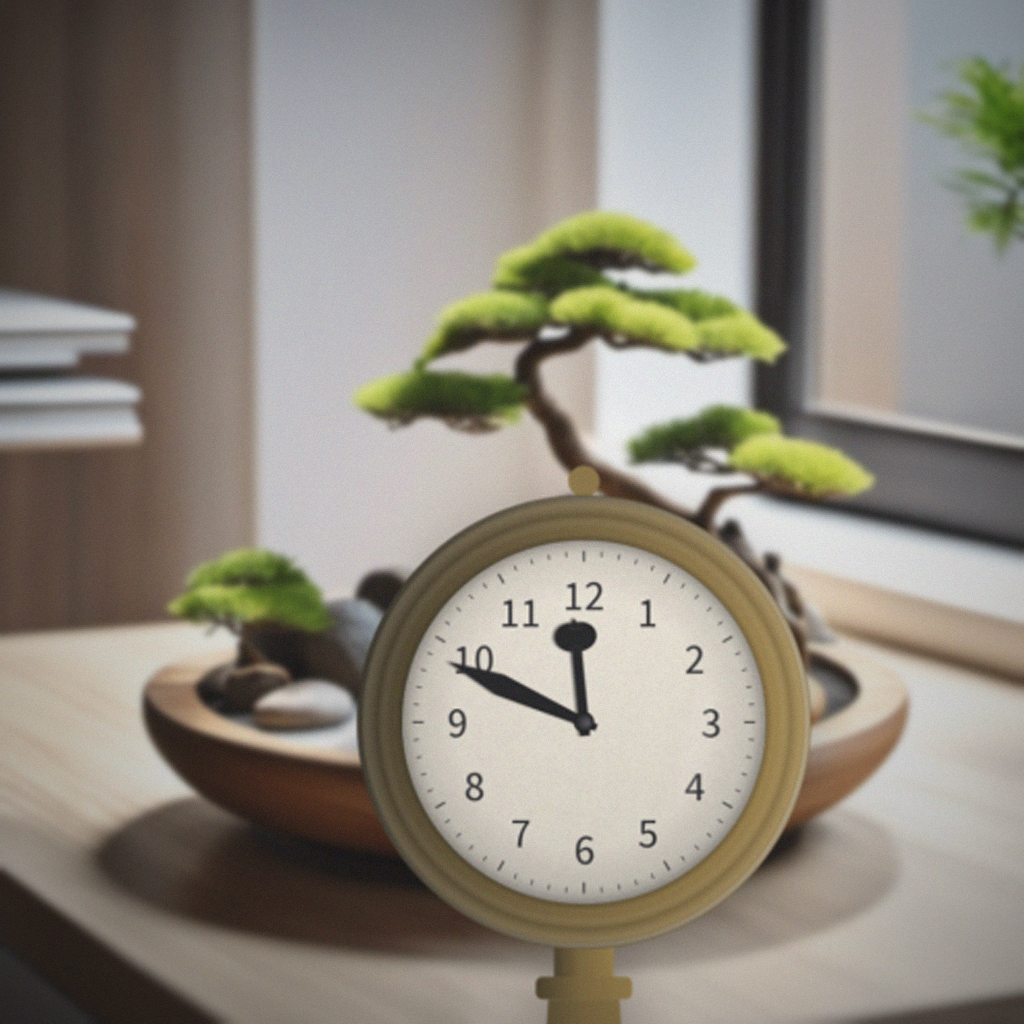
**11:49**
